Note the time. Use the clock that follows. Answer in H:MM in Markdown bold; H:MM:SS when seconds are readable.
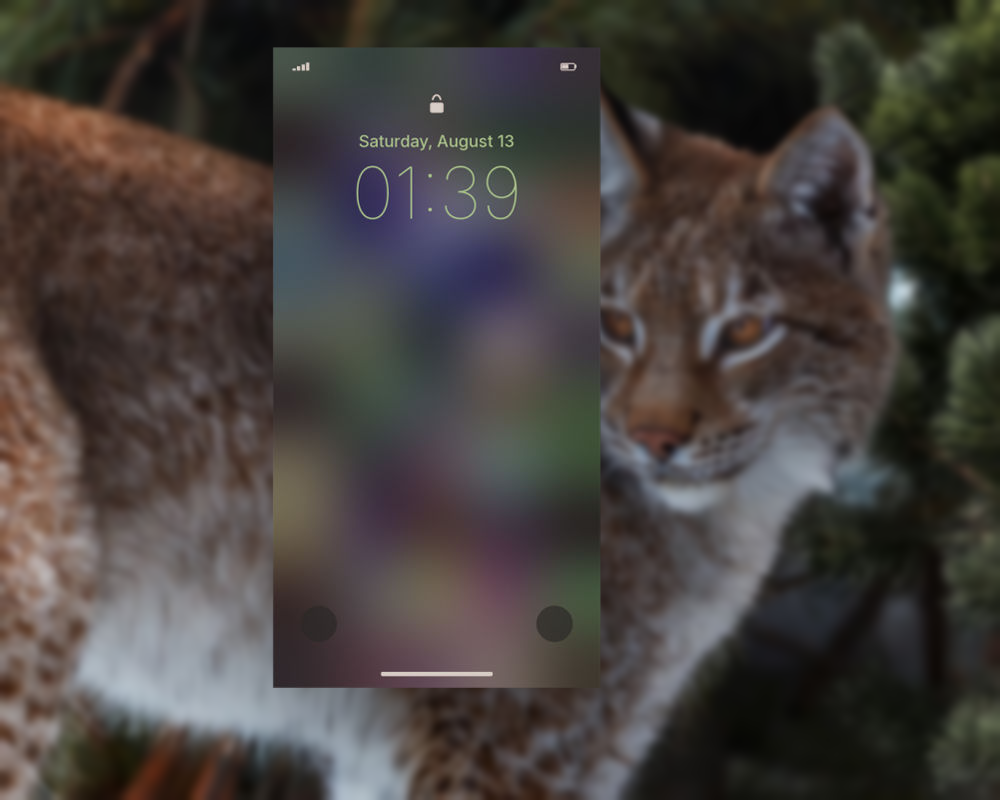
**1:39**
